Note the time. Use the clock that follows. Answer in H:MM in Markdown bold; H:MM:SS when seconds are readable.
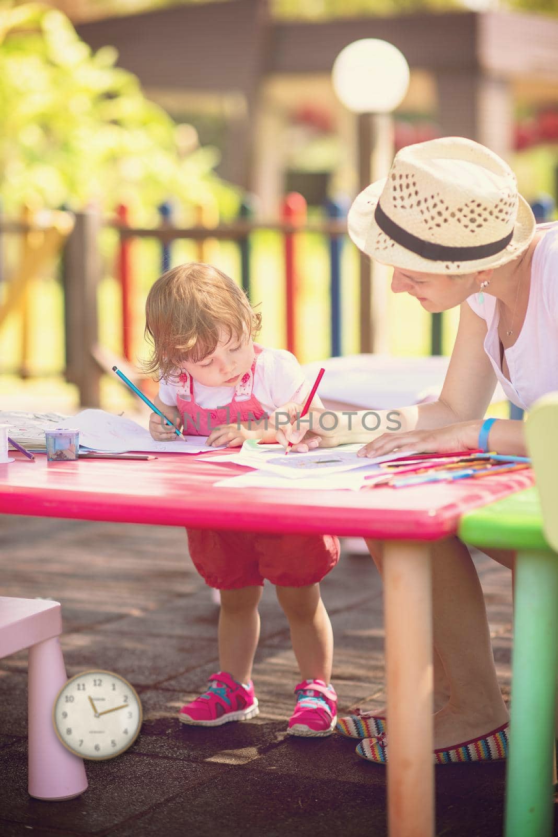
**11:12**
